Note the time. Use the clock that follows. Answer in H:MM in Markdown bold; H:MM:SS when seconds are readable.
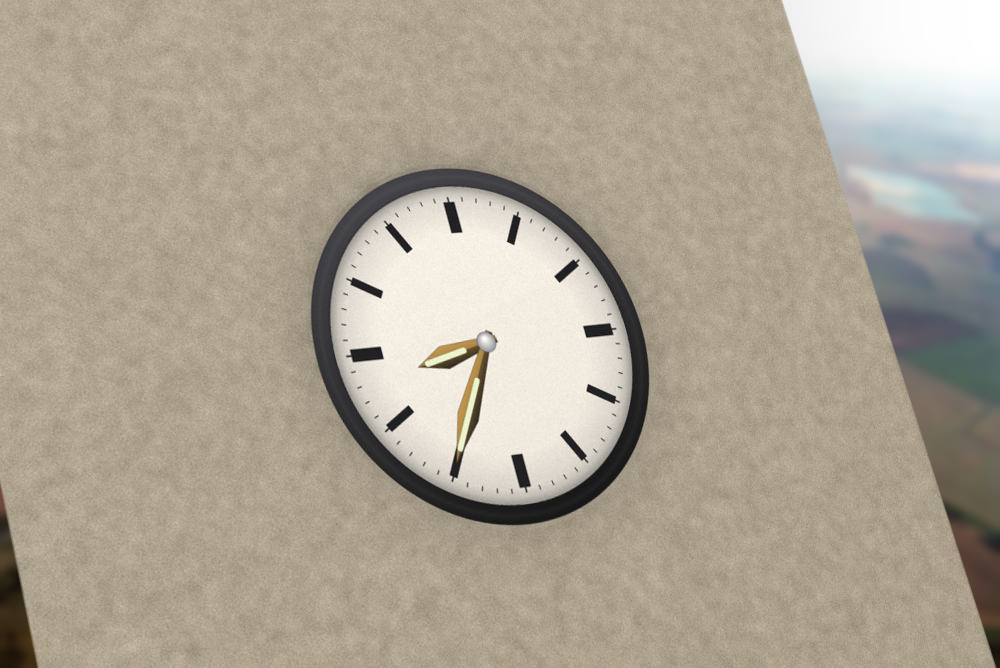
**8:35**
